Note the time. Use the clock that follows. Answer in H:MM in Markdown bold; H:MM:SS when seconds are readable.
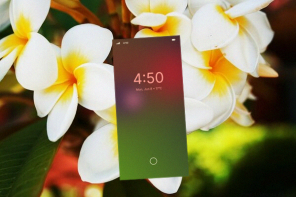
**4:50**
